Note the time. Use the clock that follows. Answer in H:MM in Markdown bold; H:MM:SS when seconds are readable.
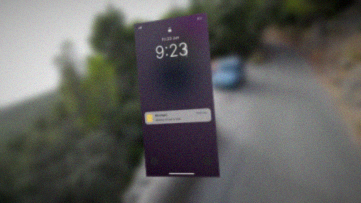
**9:23**
